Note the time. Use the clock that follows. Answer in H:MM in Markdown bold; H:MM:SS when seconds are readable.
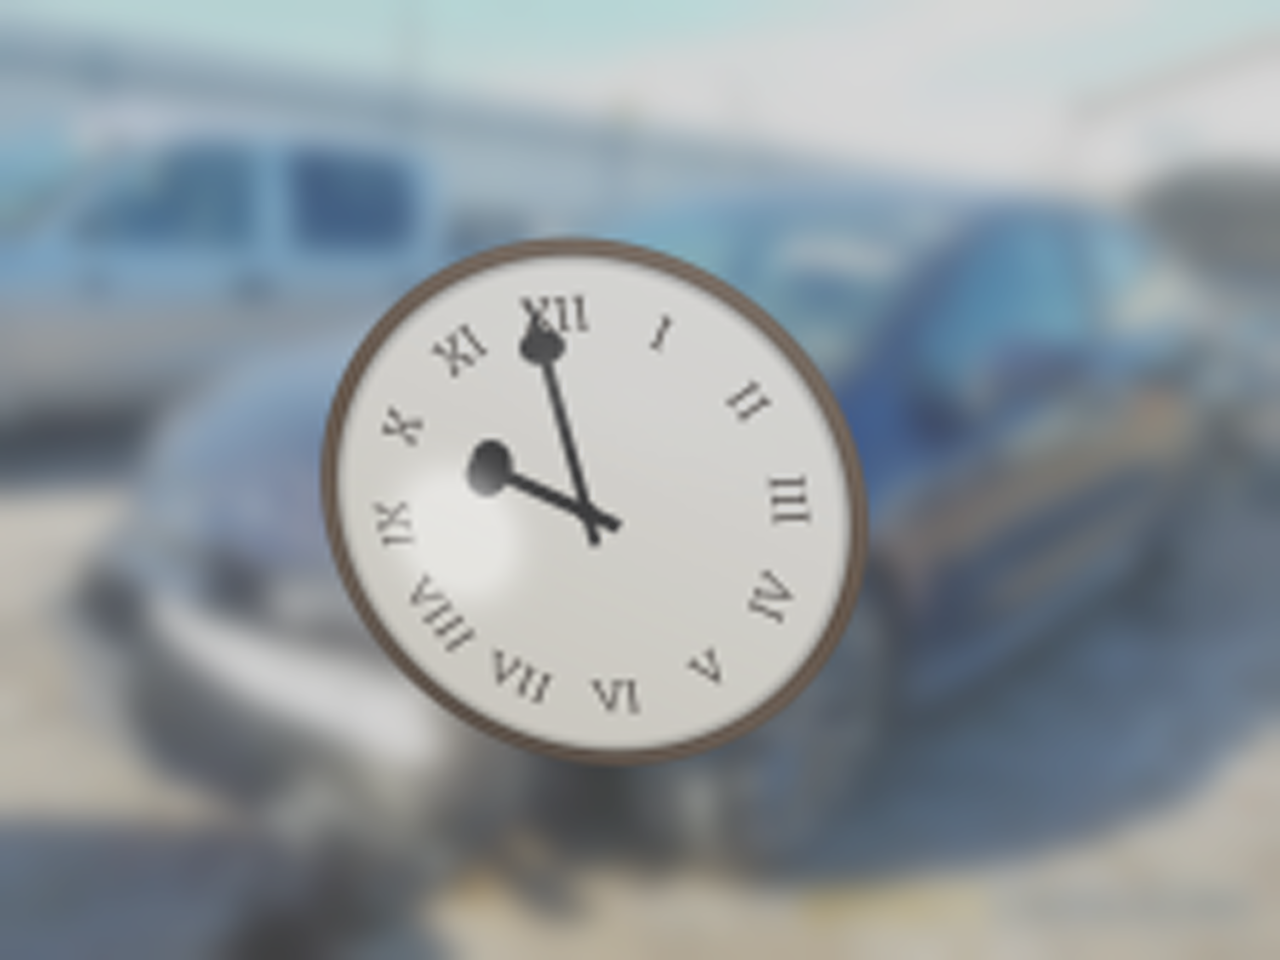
**9:59**
